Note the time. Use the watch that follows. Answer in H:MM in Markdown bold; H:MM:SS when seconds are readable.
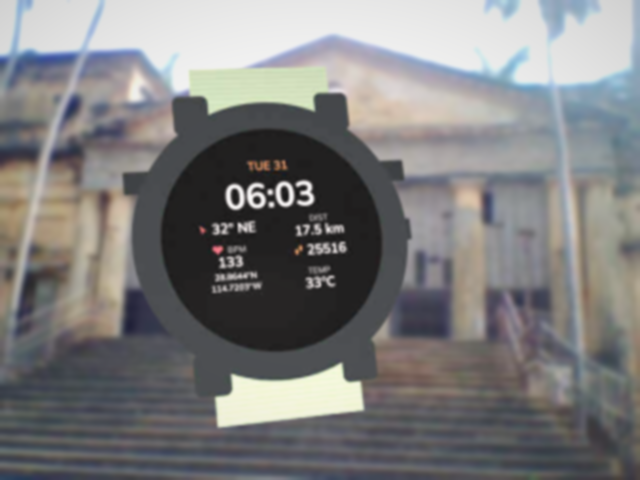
**6:03**
